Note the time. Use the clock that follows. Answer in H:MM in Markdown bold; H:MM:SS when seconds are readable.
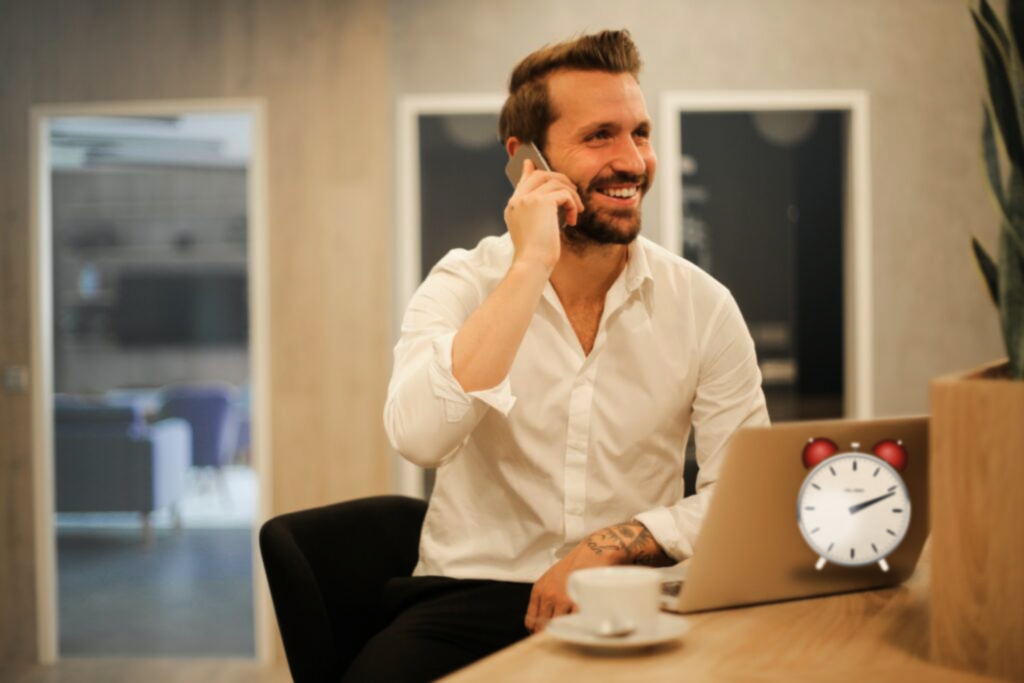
**2:11**
